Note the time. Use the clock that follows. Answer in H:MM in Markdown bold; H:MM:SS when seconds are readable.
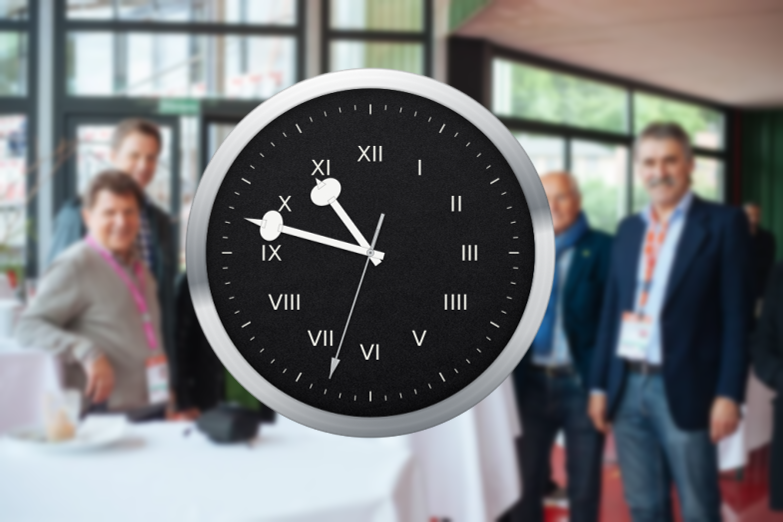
**10:47:33**
